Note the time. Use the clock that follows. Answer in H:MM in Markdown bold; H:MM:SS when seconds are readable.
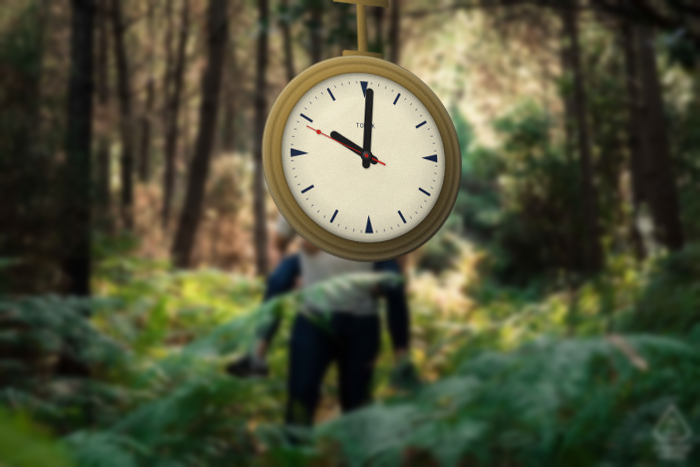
**10:00:49**
